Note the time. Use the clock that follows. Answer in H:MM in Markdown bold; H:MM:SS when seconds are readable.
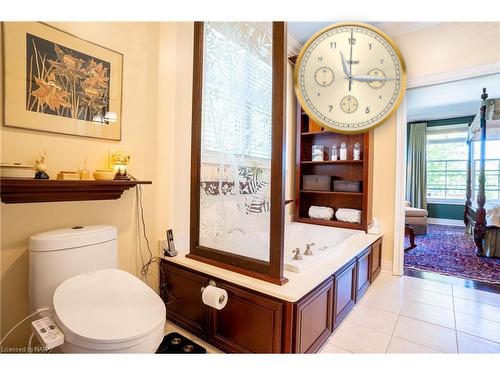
**11:15**
